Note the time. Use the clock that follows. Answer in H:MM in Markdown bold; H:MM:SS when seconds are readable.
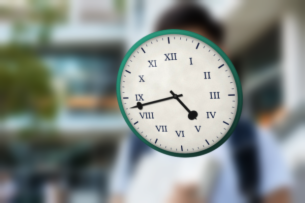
**4:43**
